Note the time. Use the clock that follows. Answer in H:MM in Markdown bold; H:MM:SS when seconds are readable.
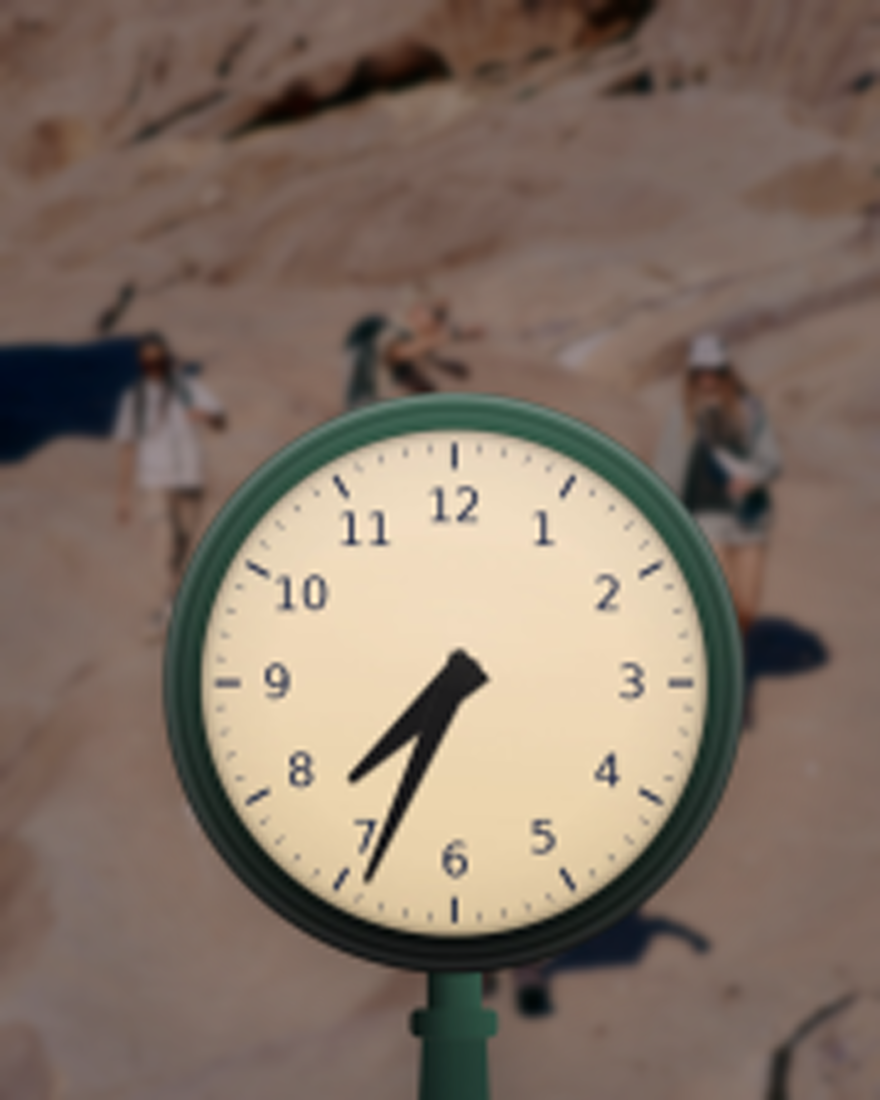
**7:34**
